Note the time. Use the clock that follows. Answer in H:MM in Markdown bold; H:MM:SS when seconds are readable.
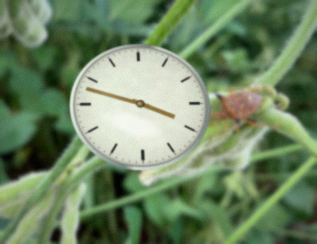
**3:48**
